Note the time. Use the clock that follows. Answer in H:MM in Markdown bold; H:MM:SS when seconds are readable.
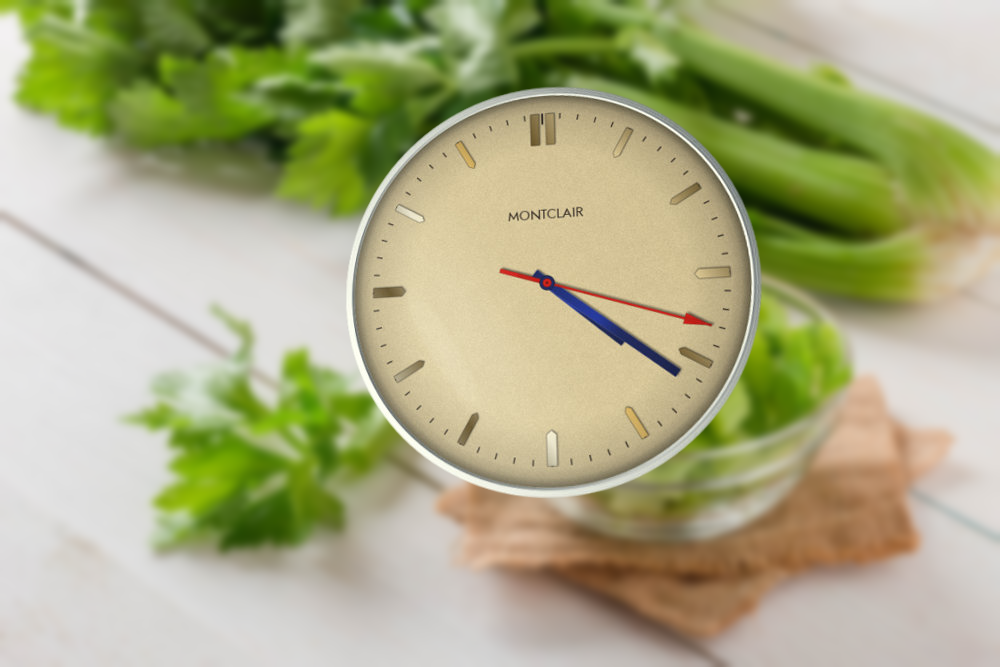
**4:21:18**
